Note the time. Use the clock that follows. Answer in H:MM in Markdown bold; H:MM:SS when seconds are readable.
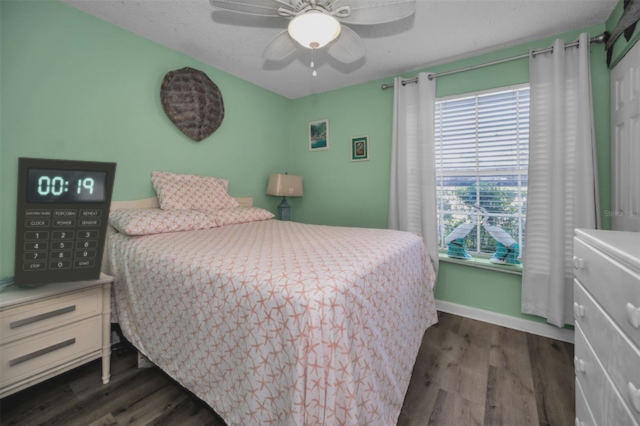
**0:19**
